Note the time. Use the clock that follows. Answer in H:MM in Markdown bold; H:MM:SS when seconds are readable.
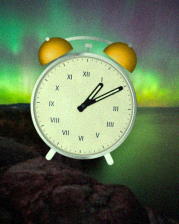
**1:10**
